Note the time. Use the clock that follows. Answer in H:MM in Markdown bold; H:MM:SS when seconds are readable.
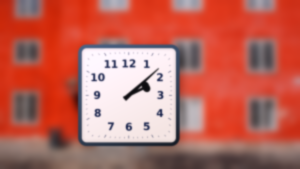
**2:08**
